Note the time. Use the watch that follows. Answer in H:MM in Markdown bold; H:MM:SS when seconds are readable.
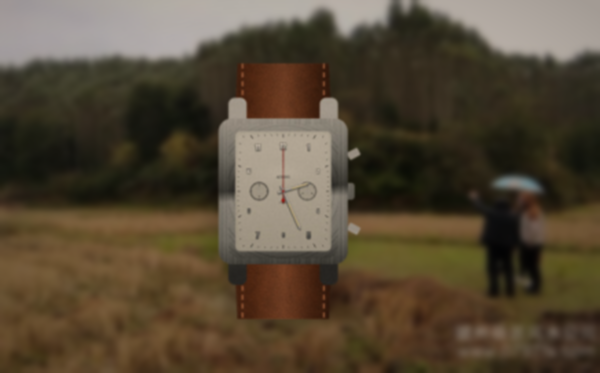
**2:26**
